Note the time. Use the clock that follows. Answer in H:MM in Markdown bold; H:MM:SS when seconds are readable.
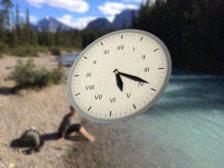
**5:19**
